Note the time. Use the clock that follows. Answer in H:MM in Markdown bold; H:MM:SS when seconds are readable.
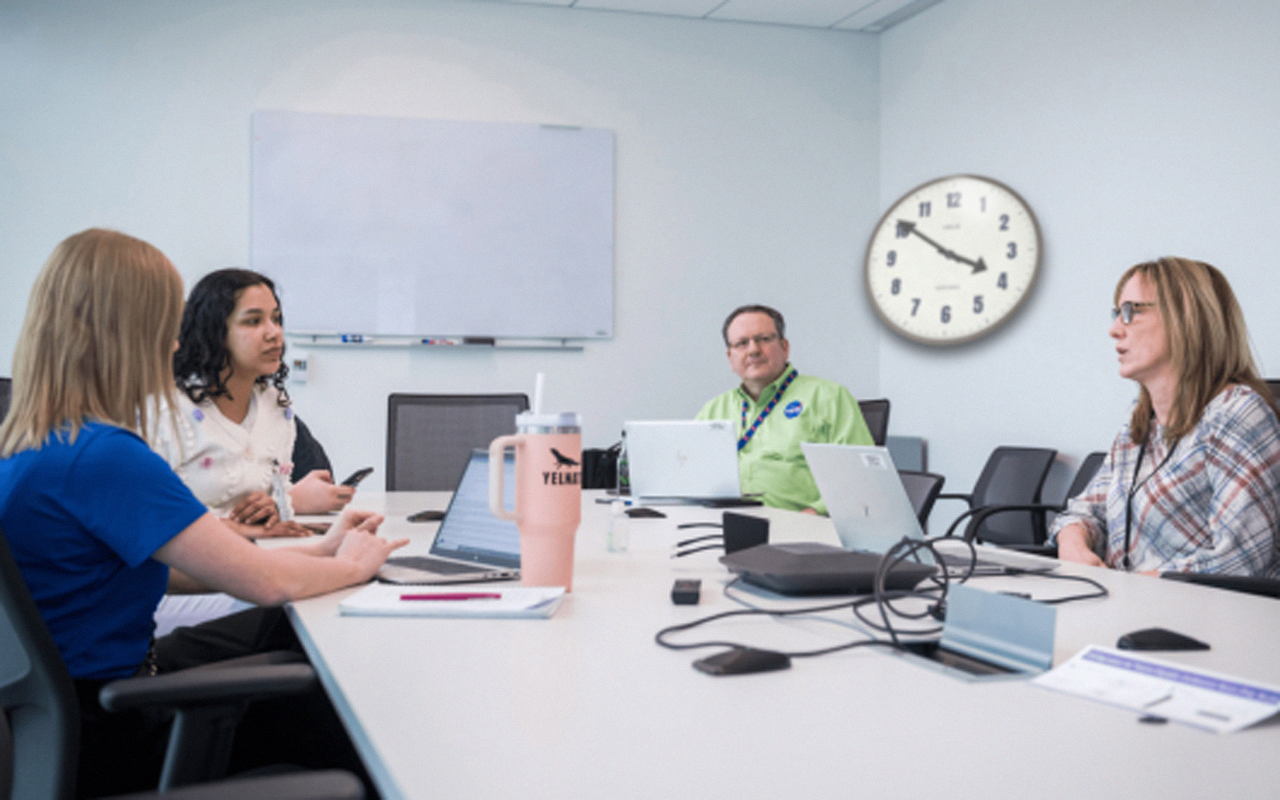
**3:51**
